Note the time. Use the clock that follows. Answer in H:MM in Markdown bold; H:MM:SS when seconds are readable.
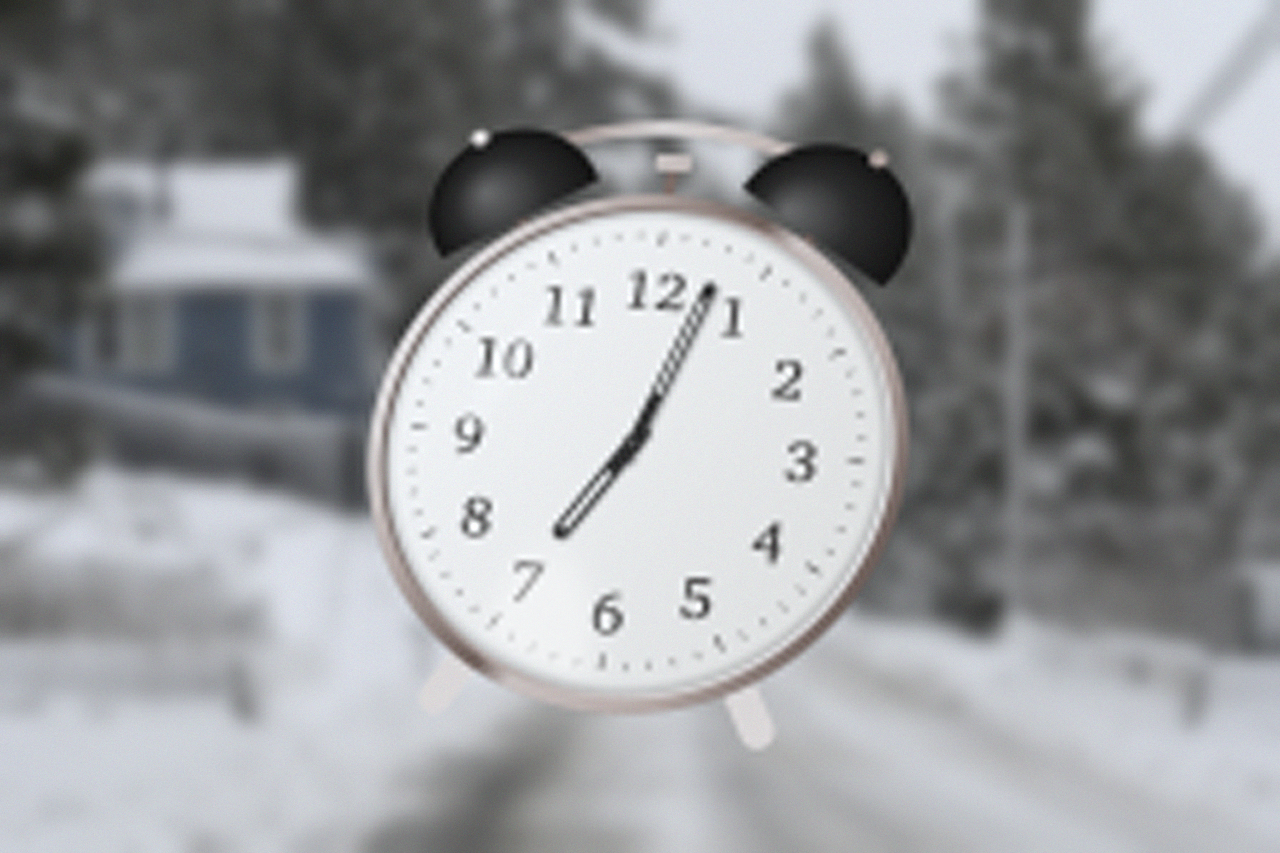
**7:03**
